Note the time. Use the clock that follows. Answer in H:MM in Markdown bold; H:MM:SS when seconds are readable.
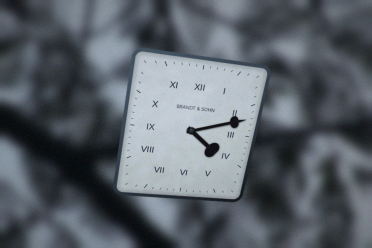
**4:12**
